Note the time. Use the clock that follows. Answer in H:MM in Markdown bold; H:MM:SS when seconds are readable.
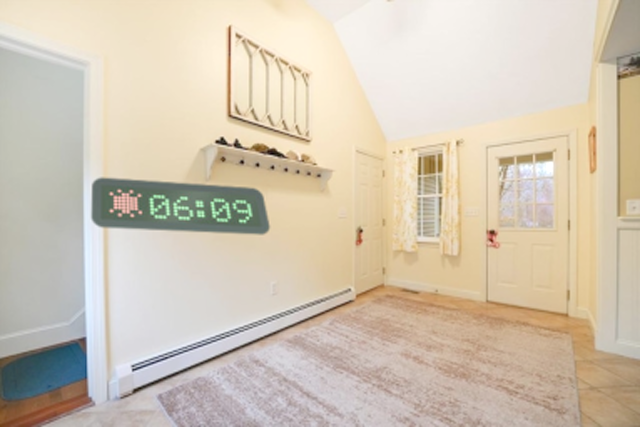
**6:09**
